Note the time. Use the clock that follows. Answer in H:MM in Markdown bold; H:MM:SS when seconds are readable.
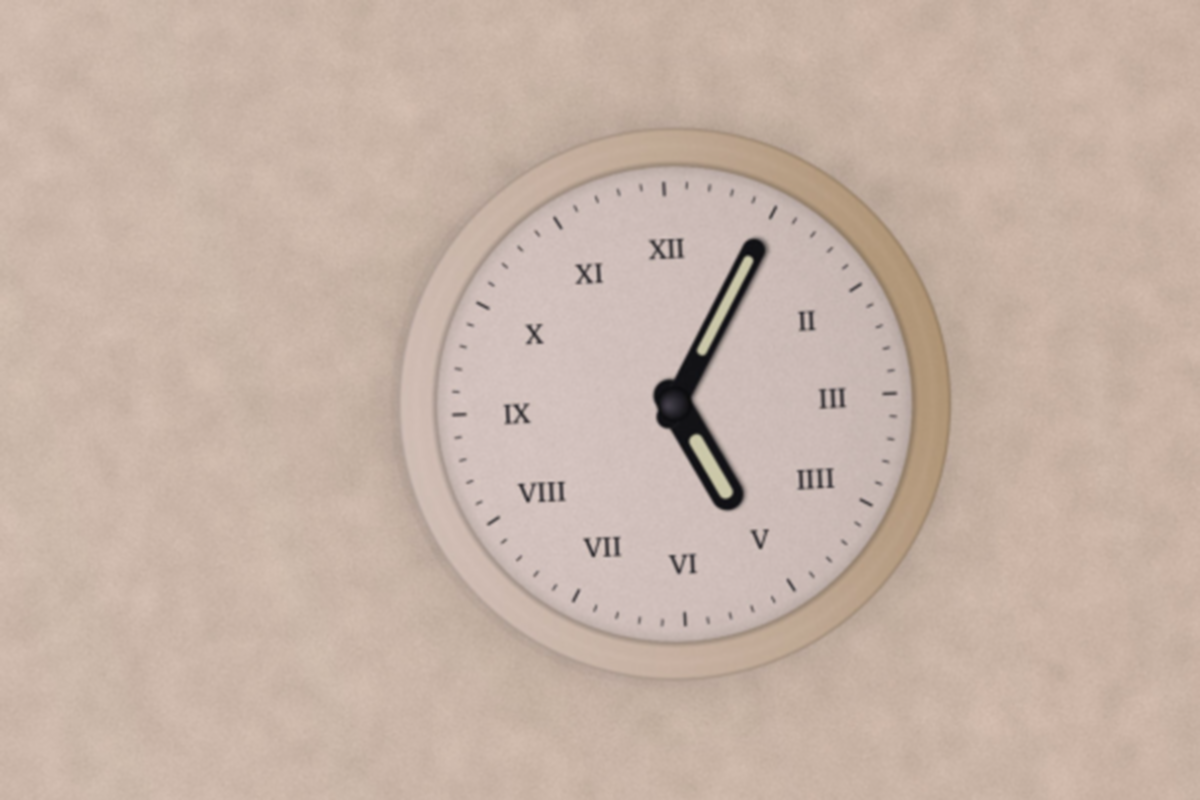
**5:05**
